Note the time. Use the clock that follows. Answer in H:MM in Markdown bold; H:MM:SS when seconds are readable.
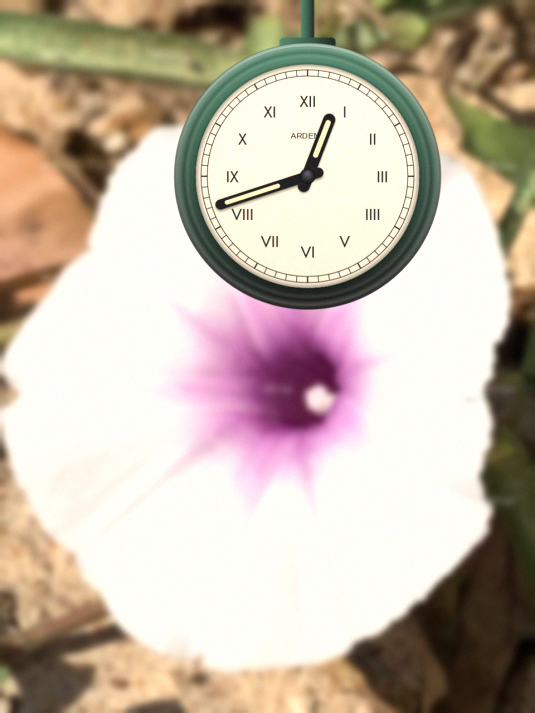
**12:42**
